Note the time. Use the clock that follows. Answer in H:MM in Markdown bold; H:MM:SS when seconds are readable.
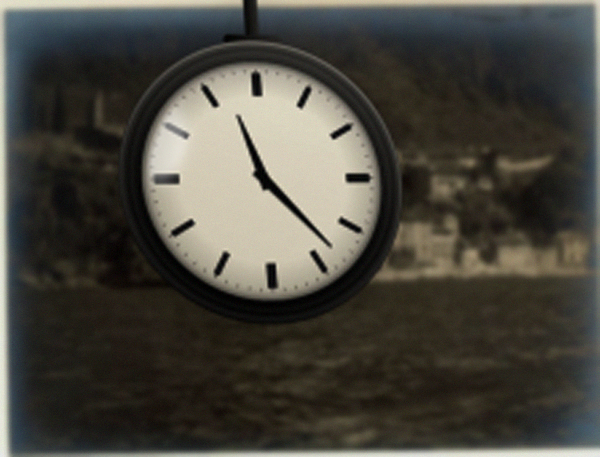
**11:23**
